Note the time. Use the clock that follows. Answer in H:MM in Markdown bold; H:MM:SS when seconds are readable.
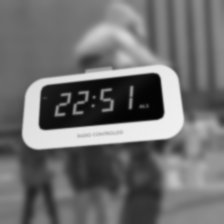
**22:51**
